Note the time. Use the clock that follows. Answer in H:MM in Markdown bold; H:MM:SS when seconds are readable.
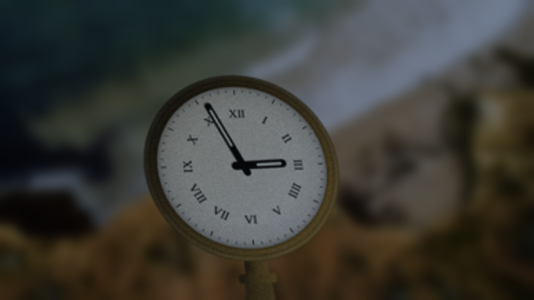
**2:56**
